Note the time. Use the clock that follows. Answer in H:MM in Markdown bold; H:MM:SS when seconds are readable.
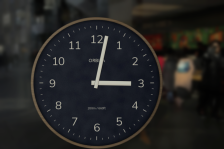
**3:02**
